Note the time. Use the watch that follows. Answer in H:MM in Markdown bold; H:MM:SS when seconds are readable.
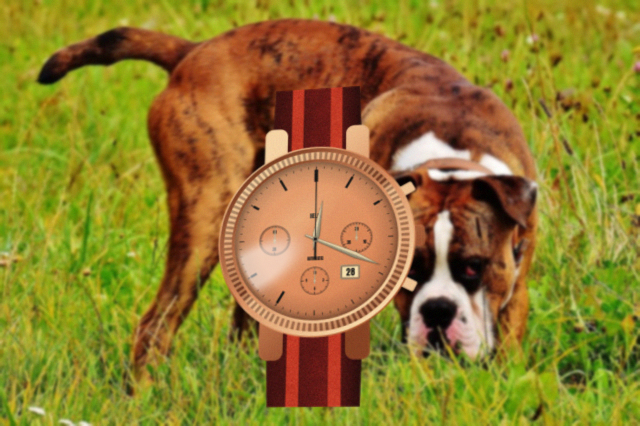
**12:19**
